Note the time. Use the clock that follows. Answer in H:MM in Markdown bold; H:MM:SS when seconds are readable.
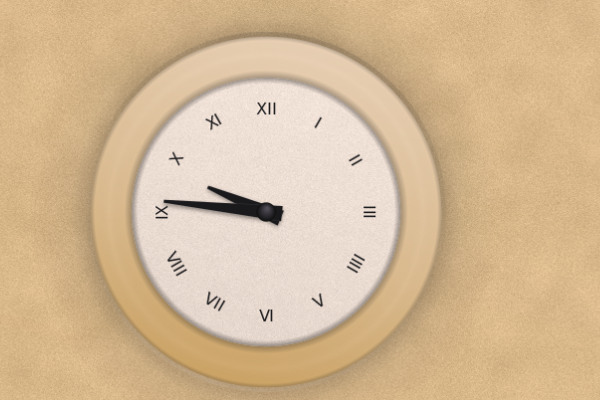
**9:46**
